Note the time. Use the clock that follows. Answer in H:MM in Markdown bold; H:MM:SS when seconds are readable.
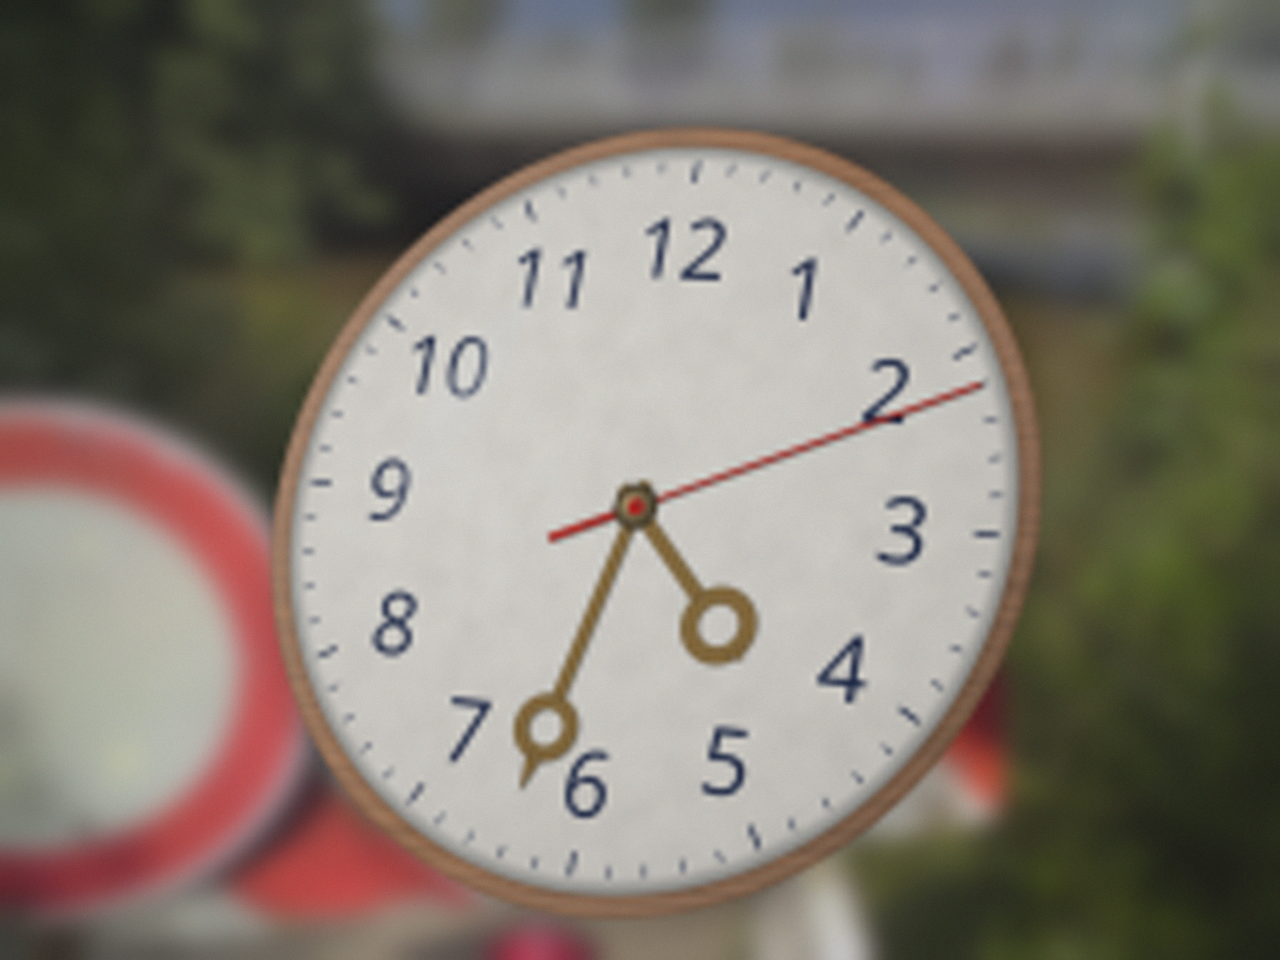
**4:32:11**
